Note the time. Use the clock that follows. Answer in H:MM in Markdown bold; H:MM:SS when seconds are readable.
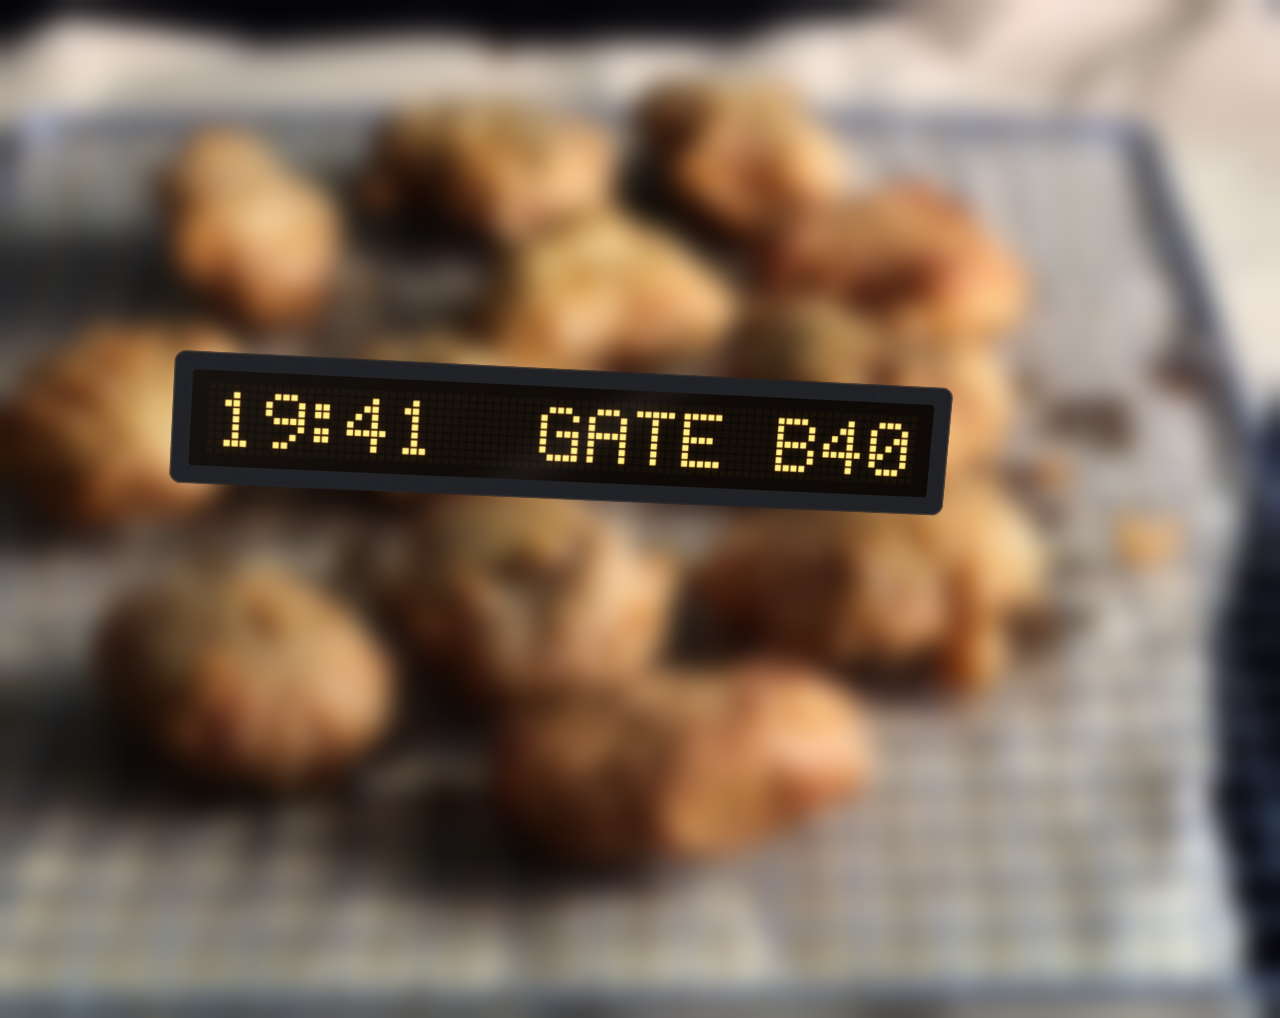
**19:41**
